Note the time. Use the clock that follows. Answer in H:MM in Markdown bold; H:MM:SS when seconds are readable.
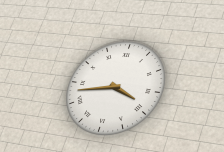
**3:43**
